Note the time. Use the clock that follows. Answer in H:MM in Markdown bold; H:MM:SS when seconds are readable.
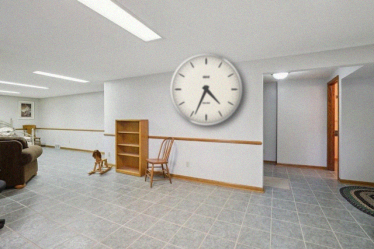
**4:34**
